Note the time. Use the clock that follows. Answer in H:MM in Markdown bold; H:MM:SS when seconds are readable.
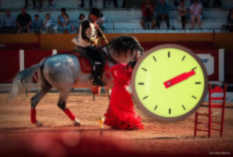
**2:11**
